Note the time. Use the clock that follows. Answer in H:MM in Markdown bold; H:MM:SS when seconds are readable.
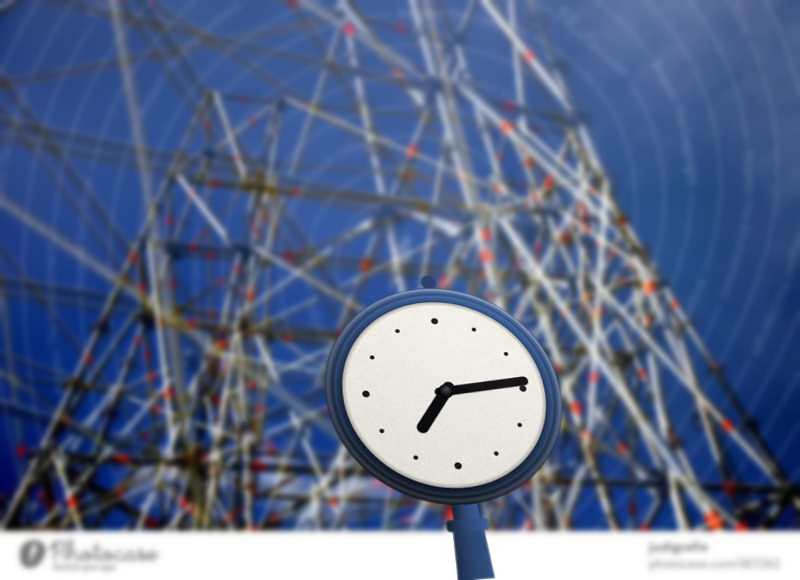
**7:14**
